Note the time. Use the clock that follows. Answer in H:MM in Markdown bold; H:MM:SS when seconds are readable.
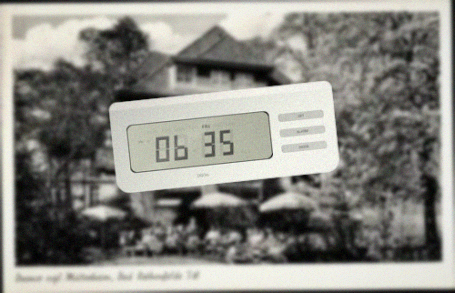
**6:35**
